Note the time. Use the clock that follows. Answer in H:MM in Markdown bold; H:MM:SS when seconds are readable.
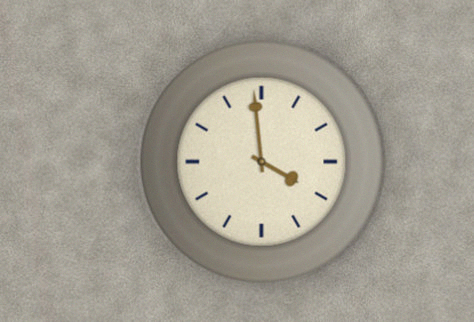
**3:59**
